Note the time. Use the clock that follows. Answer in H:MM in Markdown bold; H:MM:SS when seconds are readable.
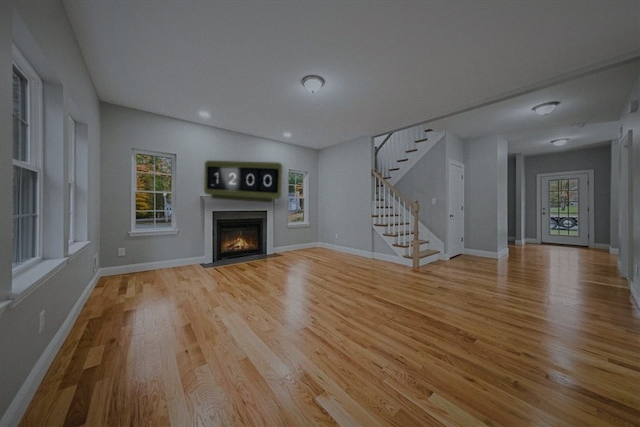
**12:00**
